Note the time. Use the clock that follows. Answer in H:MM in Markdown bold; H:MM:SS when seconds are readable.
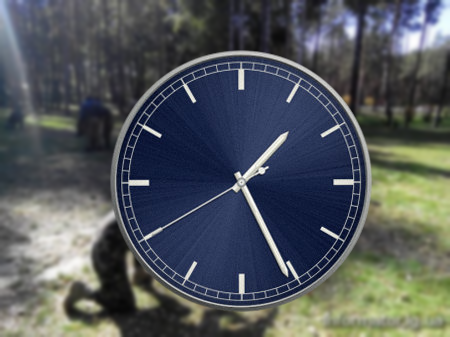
**1:25:40**
